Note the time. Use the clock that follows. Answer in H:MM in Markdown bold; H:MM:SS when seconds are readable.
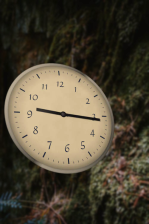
**9:16**
